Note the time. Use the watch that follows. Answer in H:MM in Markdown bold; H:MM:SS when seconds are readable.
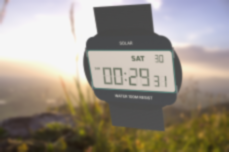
**0:29:31**
